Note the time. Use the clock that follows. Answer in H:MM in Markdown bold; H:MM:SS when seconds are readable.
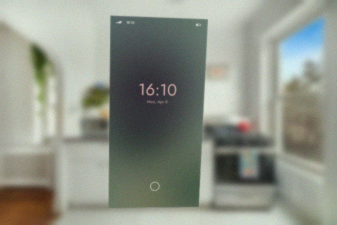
**16:10**
